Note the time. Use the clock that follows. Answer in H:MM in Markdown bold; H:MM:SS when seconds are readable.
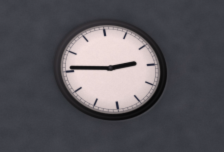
**2:46**
